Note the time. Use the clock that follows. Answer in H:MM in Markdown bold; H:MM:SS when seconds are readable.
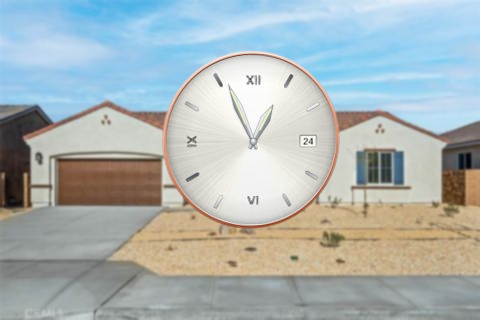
**12:56**
